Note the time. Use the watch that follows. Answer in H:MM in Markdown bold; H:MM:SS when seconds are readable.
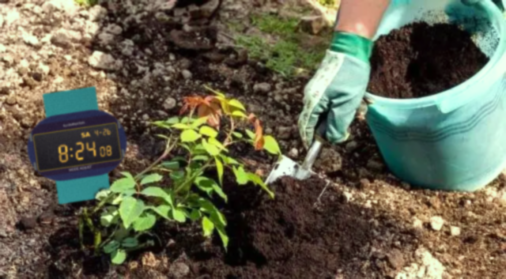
**8:24**
